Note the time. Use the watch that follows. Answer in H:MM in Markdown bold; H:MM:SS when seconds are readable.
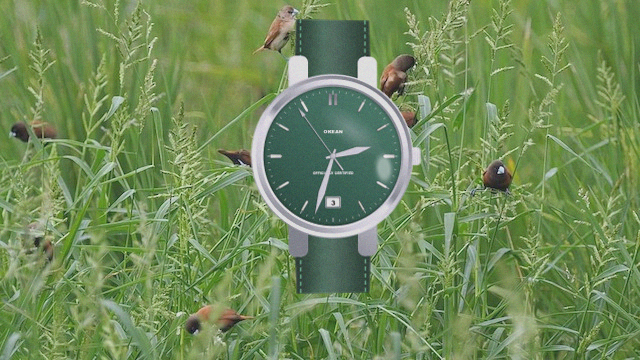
**2:32:54**
